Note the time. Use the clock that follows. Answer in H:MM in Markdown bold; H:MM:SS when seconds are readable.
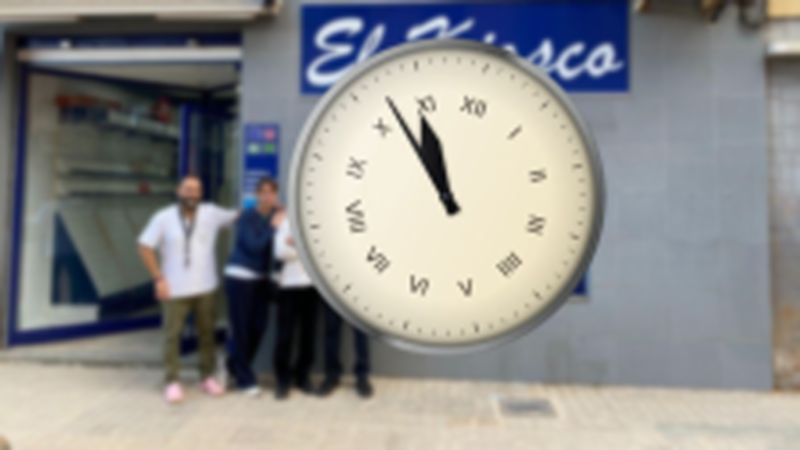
**10:52**
